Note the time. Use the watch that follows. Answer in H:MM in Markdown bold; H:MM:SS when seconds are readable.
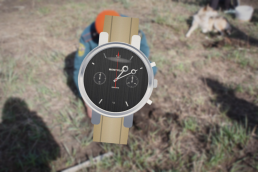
**1:10**
